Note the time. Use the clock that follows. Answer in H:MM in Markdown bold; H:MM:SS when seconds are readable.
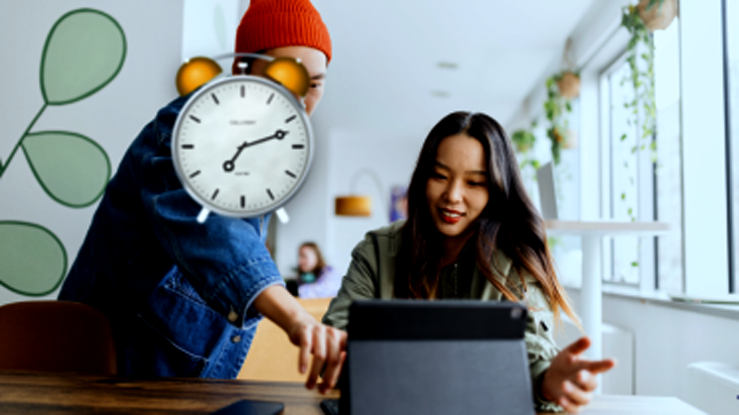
**7:12**
